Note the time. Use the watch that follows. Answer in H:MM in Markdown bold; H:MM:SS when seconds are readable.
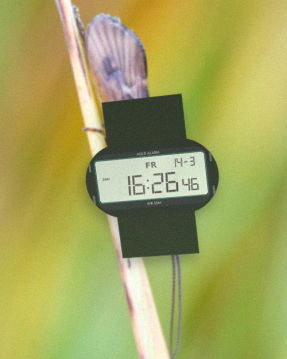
**16:26:46**
